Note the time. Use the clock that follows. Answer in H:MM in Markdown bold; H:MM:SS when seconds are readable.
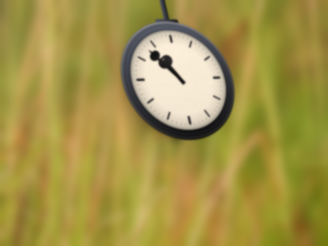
**10:53**
